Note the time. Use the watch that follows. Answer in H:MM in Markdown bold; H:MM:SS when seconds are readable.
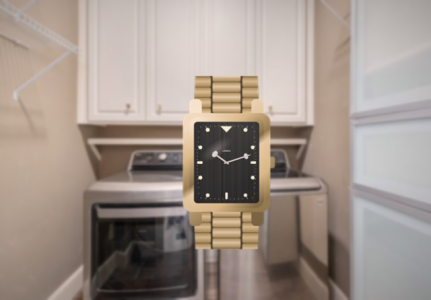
**10:12**
